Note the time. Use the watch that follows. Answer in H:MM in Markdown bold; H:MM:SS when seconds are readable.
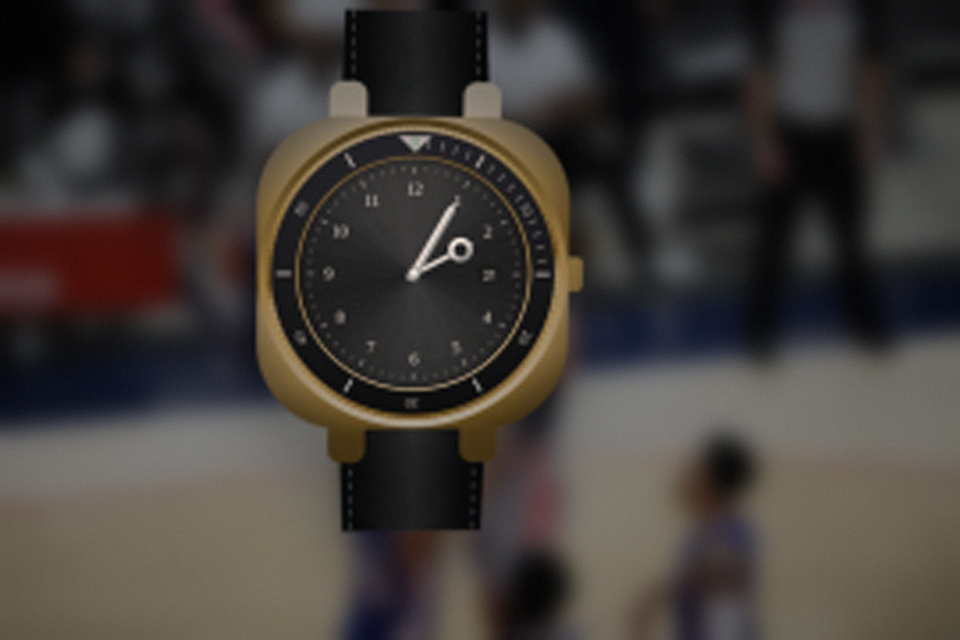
**2:05**
